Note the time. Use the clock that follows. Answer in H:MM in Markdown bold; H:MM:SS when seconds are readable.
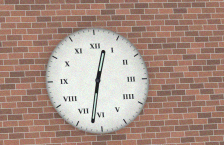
**12:32**
